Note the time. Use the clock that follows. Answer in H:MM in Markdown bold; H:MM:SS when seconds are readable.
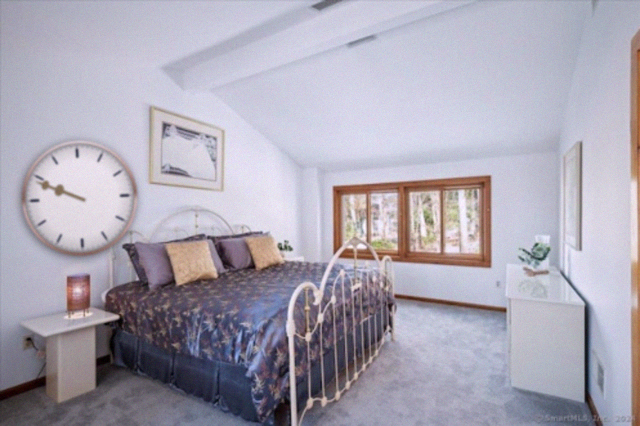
**9:49**
